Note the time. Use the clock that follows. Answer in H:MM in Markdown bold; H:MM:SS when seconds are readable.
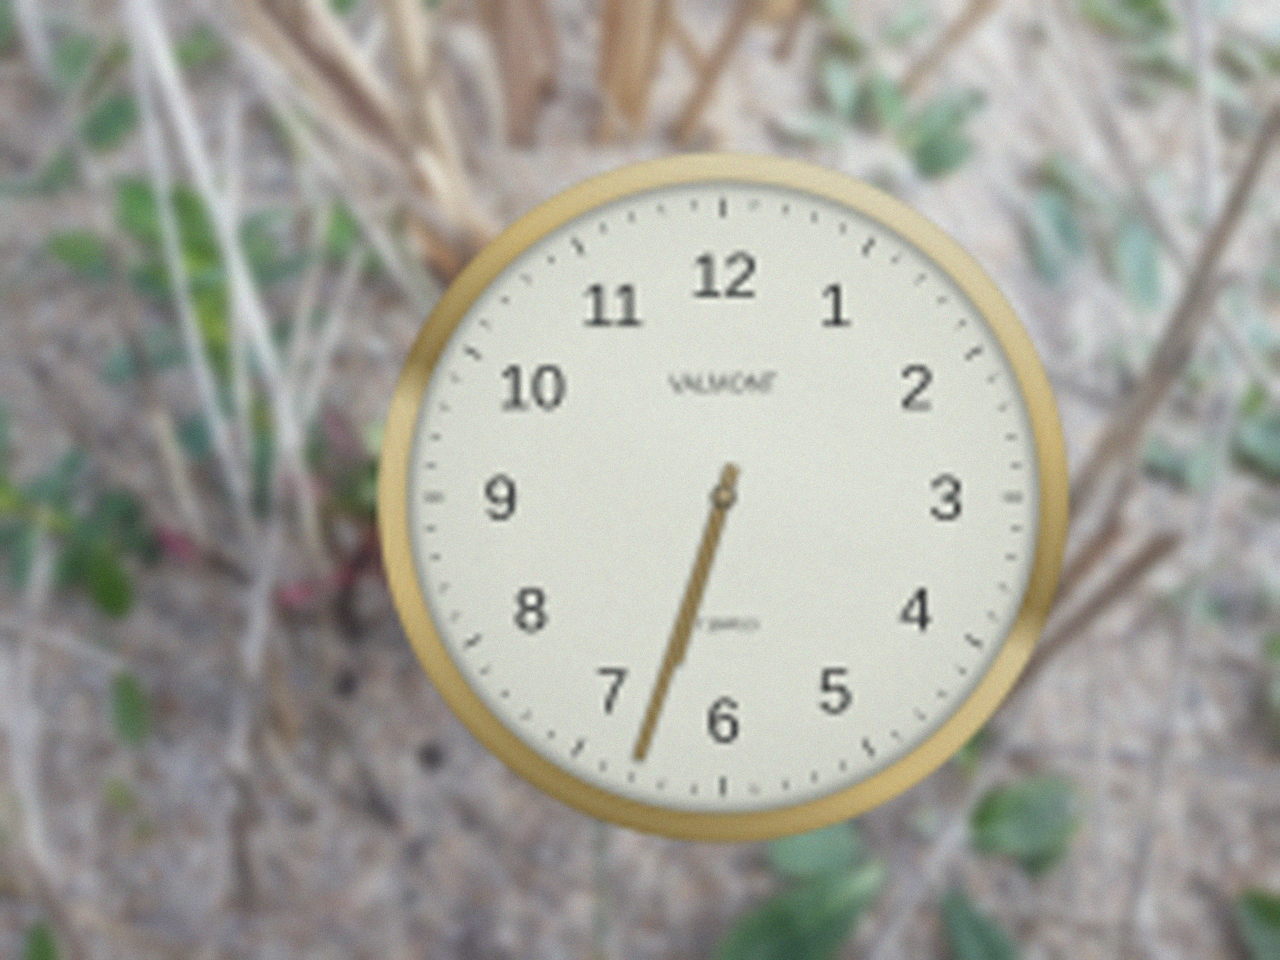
**6:33**
